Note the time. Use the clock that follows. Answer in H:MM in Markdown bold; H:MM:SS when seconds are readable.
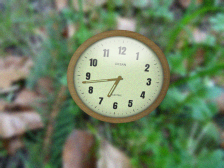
**6:43**
